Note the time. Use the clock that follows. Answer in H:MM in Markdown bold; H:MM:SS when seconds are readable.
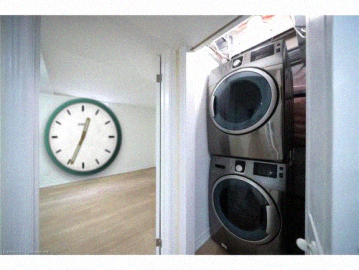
**12:34**
